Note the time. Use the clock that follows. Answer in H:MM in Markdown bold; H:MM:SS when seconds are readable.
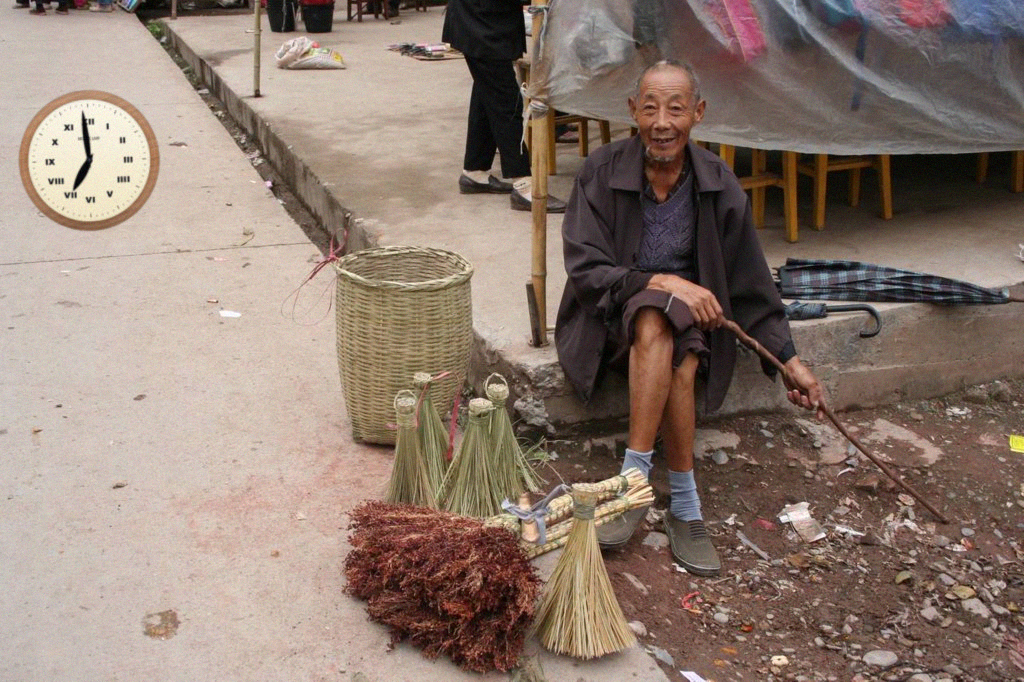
**6:59**
